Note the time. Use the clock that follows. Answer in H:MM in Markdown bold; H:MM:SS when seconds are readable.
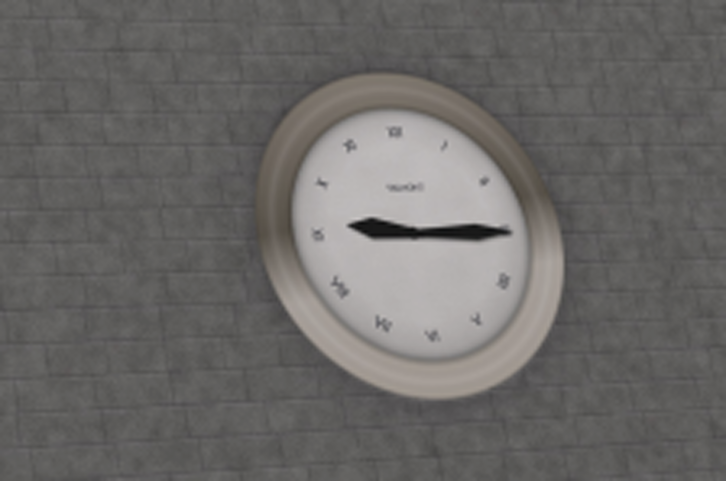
**9:15**
